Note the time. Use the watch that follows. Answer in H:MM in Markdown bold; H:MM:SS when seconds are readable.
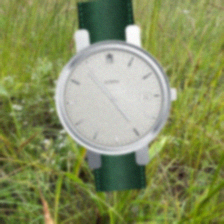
**4:54**
